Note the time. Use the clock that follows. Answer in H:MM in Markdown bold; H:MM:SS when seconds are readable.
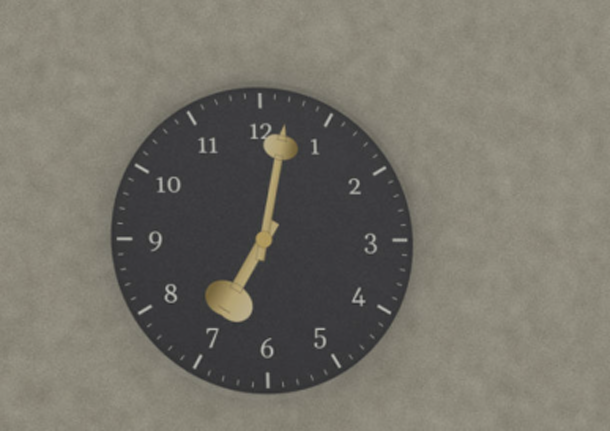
**7:02**
